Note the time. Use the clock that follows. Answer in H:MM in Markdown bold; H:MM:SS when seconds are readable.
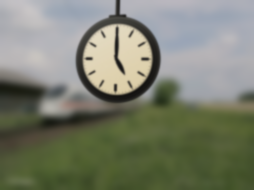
**5:00**
